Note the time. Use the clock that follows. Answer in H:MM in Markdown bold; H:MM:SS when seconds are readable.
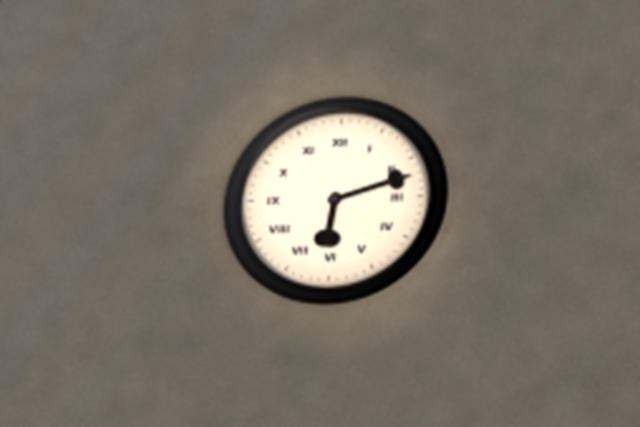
**6:12**
